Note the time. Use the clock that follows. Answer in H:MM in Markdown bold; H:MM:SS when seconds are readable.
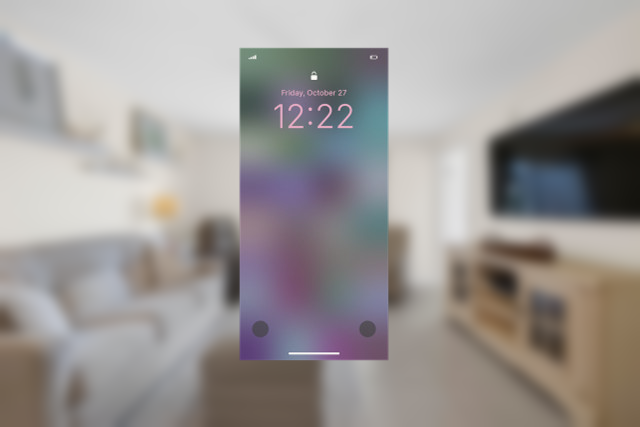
**12:22**
